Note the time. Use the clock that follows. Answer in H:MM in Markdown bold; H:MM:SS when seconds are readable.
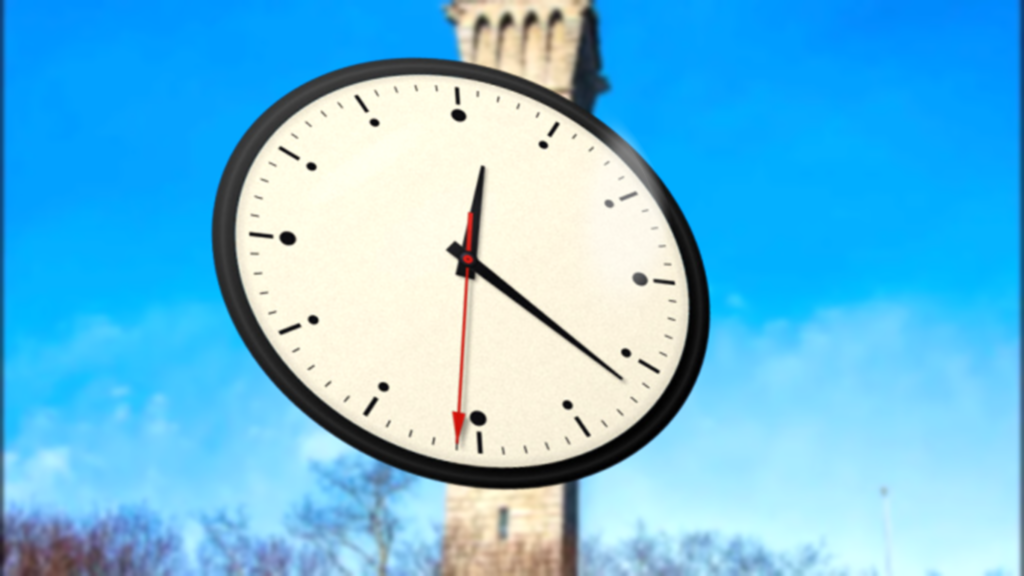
**12:21:31**
